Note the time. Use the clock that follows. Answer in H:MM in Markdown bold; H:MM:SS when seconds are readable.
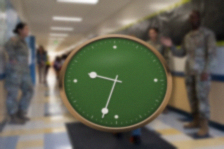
**9:33**
